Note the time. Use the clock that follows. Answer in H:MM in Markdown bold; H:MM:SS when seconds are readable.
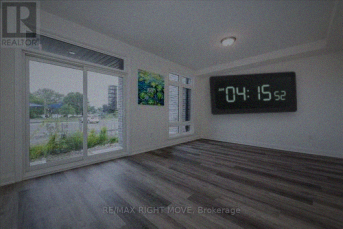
**4:15:52**
